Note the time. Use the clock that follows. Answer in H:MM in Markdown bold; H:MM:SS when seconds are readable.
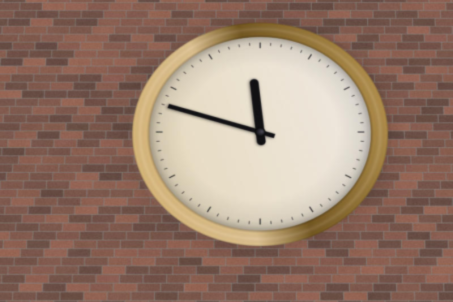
**11:48**
